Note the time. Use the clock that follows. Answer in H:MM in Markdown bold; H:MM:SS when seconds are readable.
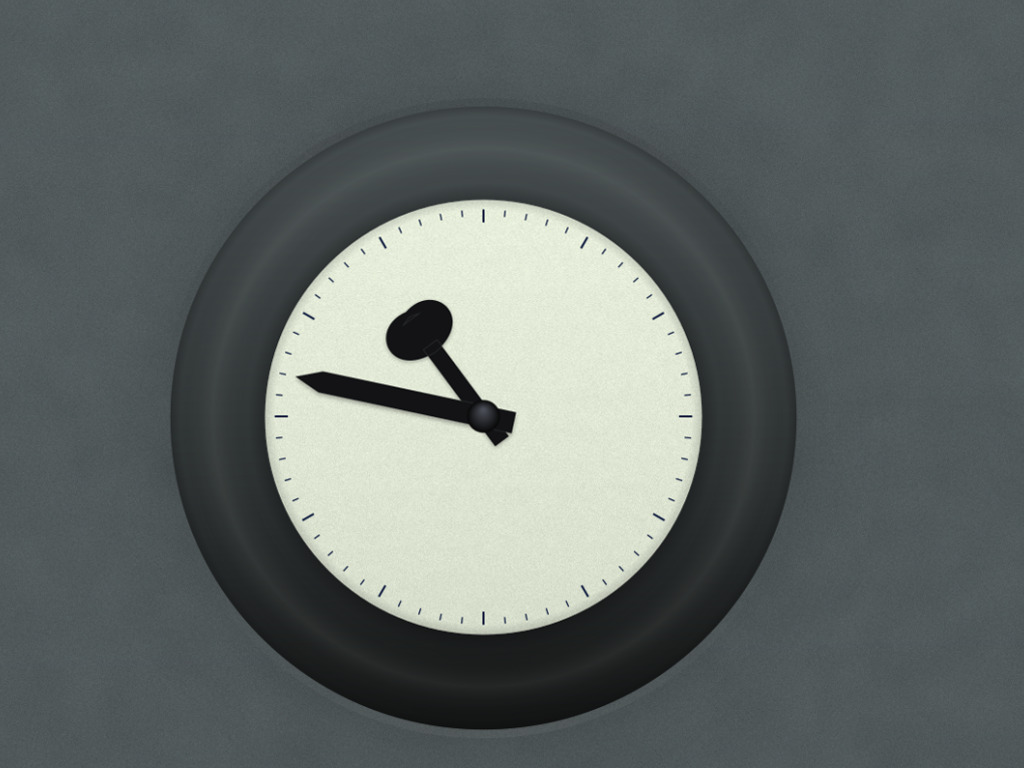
**10:47**
